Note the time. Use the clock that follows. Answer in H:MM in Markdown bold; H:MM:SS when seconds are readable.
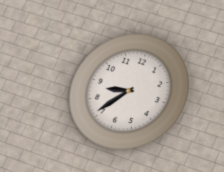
**8:36**
